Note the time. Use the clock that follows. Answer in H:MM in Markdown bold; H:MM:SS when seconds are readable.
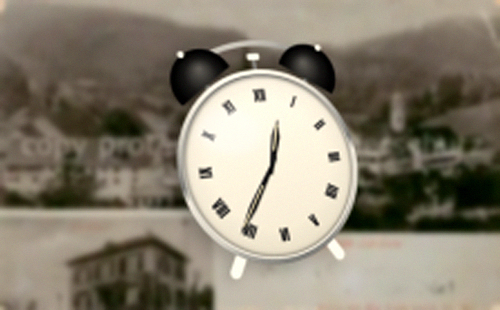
**12:36**
